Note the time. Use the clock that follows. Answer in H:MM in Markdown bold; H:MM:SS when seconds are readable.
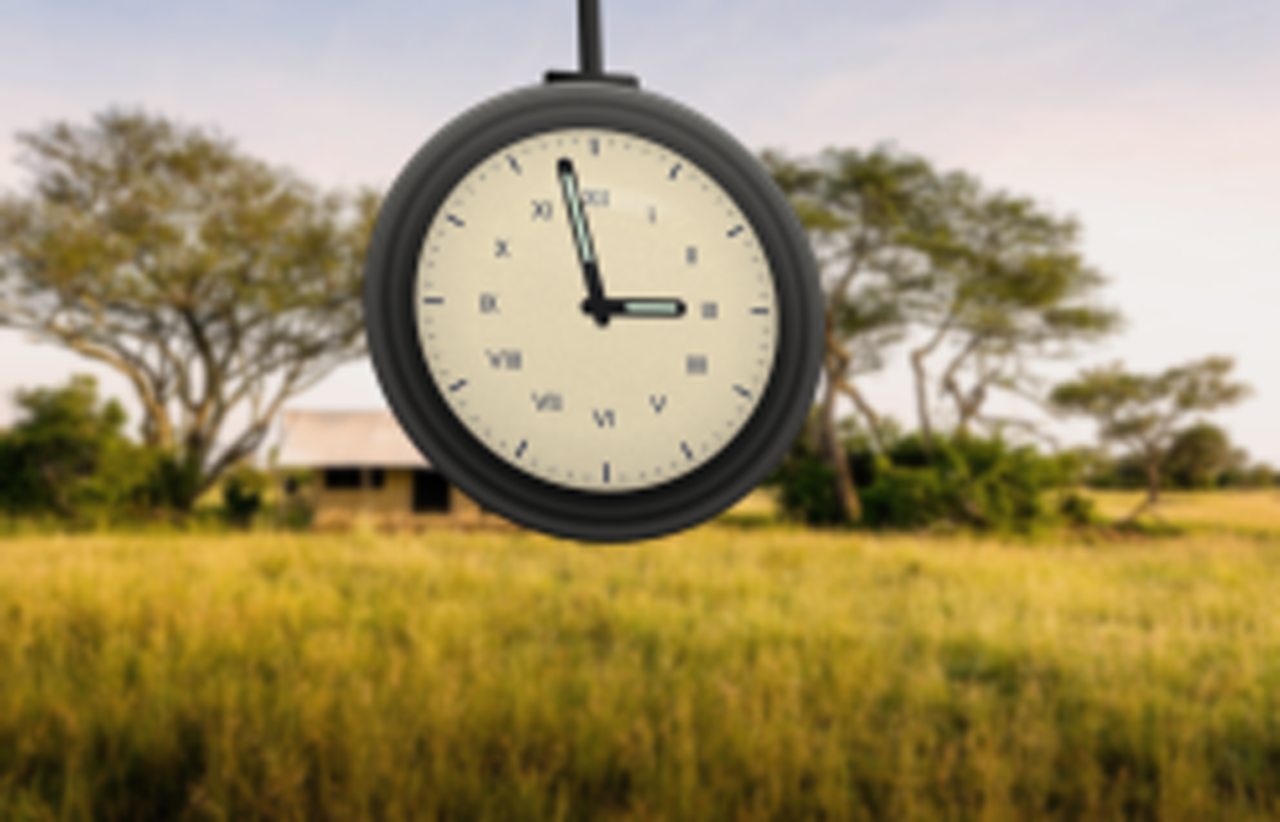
**2:58**
